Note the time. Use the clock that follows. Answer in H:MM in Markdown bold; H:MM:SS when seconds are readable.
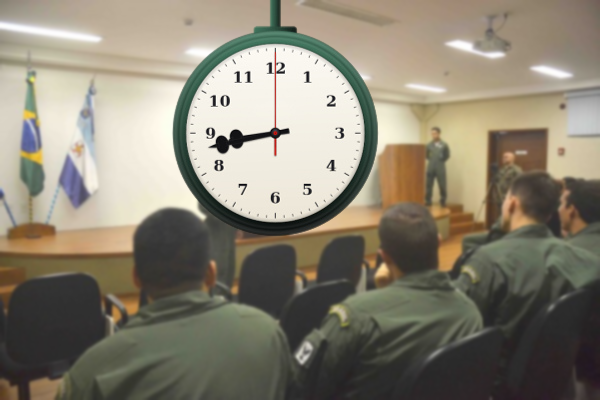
**8:43:00**
